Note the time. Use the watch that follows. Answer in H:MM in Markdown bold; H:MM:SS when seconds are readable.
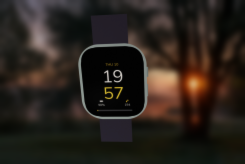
**19:57**
